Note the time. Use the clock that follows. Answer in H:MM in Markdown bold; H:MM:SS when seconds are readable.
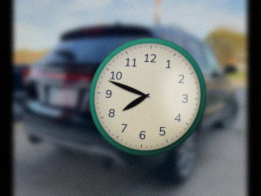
**7:48**
